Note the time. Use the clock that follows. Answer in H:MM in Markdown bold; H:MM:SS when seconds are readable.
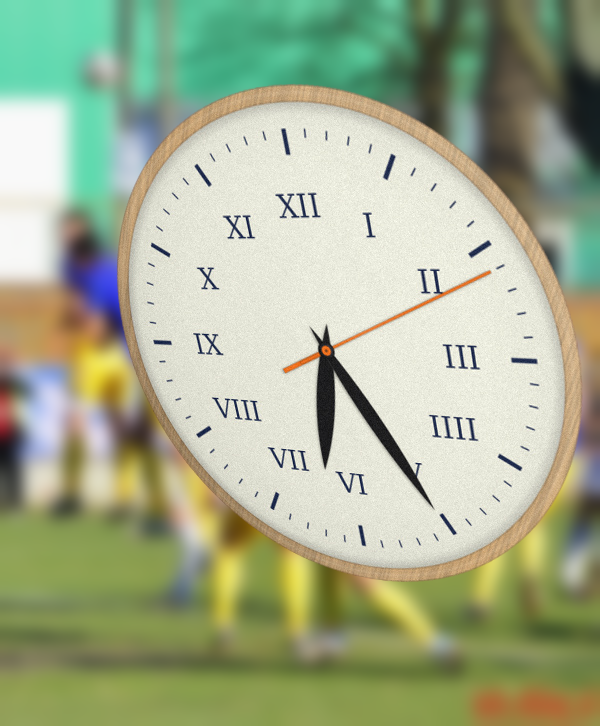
**6:25:11**
